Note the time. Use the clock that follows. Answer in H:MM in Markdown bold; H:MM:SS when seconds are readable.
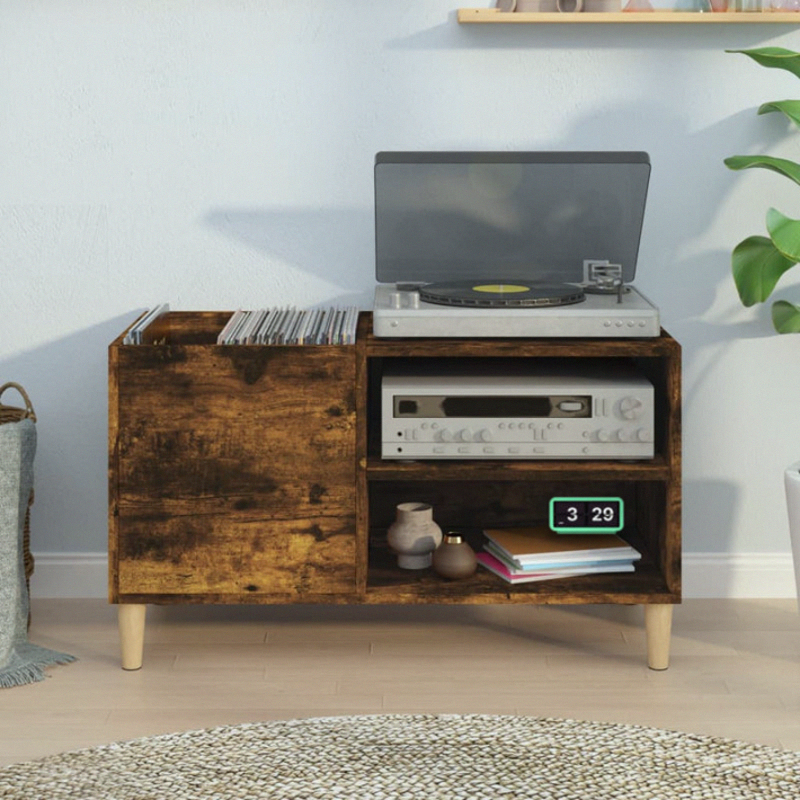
**3:29**
